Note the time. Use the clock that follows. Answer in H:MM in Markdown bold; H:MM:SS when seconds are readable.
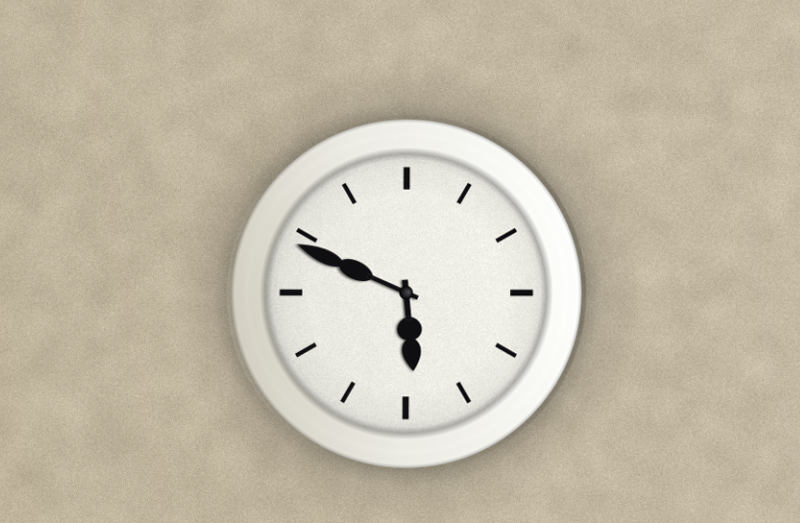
**5:49**
